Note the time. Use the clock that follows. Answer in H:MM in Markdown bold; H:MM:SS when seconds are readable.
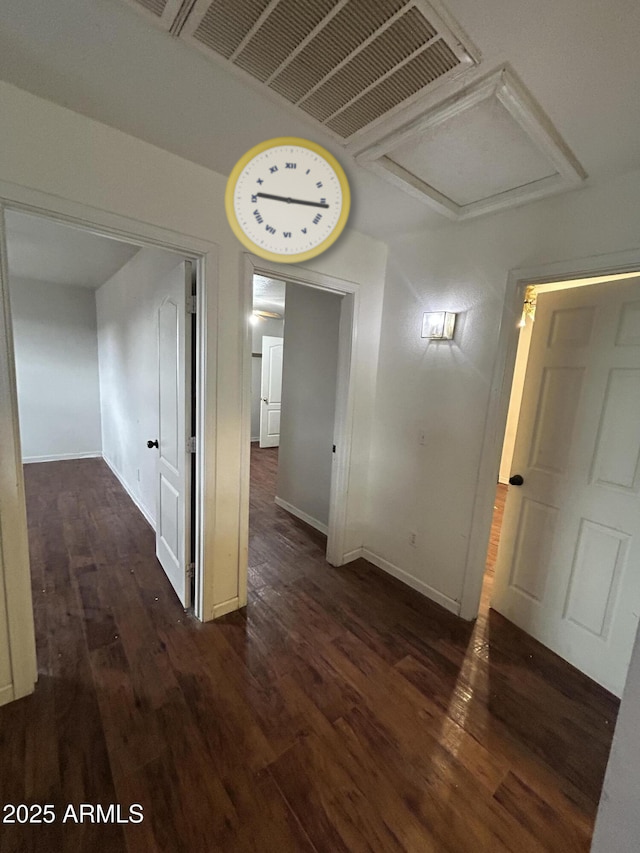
**9:16**
